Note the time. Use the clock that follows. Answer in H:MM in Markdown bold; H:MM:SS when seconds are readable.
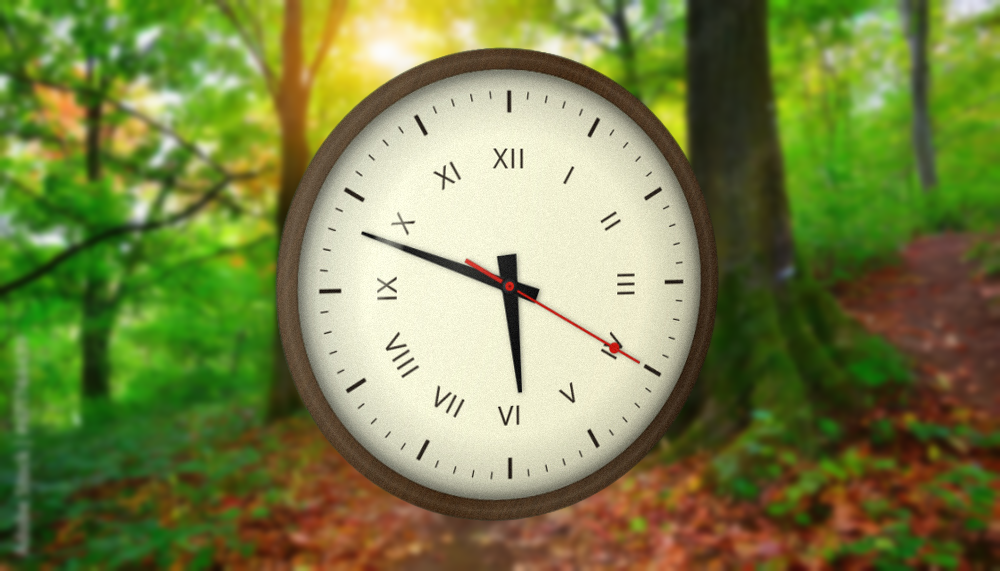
**5:48:20**
